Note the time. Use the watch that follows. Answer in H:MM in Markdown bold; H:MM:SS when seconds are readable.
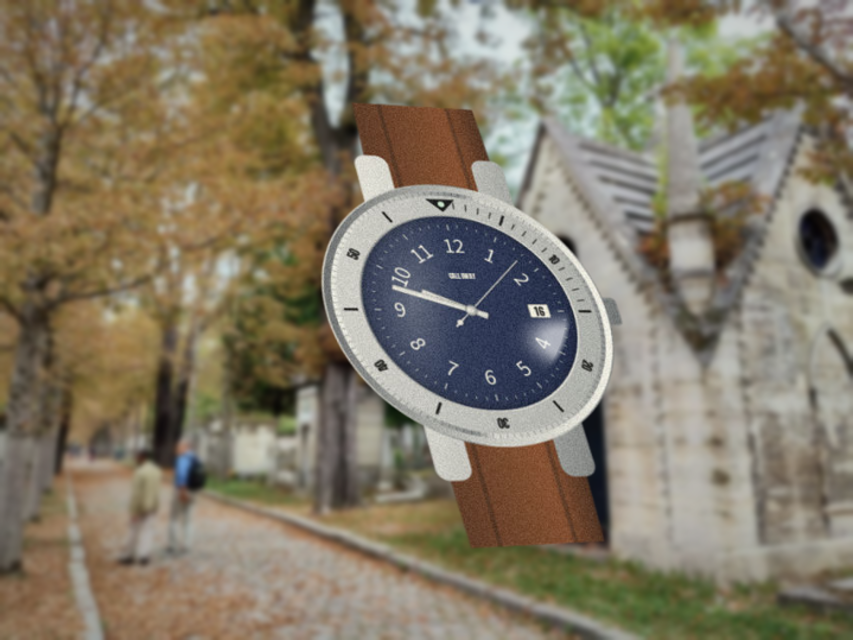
**9:48:08**
